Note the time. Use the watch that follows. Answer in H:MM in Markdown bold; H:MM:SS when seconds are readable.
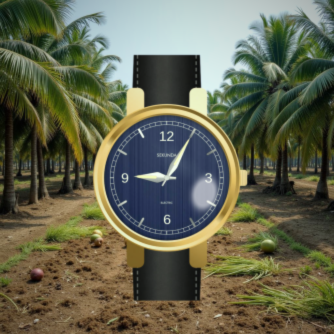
**9:05**
